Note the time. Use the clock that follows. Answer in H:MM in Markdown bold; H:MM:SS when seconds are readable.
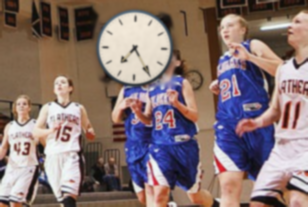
**7:25**
